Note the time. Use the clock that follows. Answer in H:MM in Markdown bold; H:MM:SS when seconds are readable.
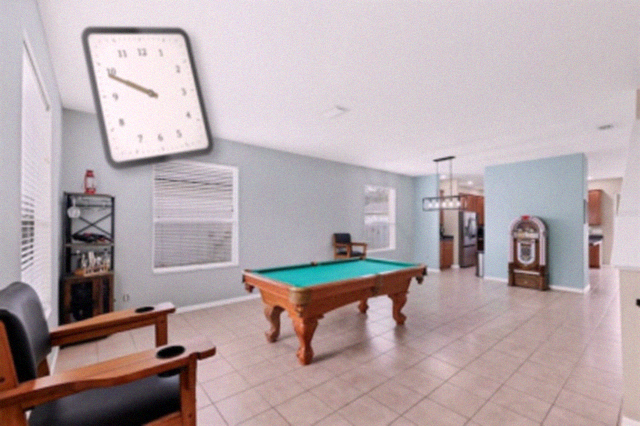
**9:49**
